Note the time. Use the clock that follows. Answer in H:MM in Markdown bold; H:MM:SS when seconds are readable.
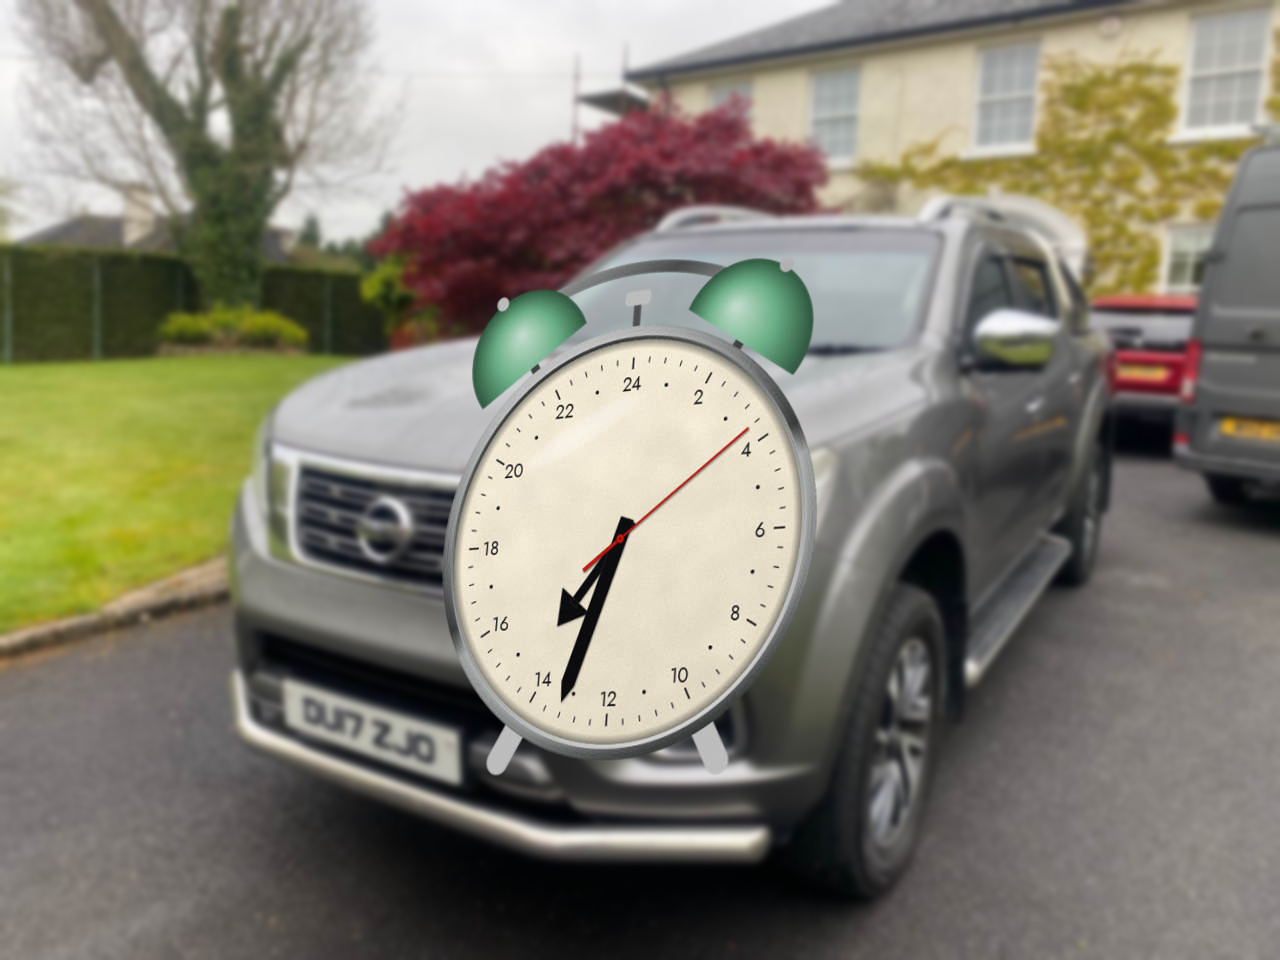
**14:33:09**
